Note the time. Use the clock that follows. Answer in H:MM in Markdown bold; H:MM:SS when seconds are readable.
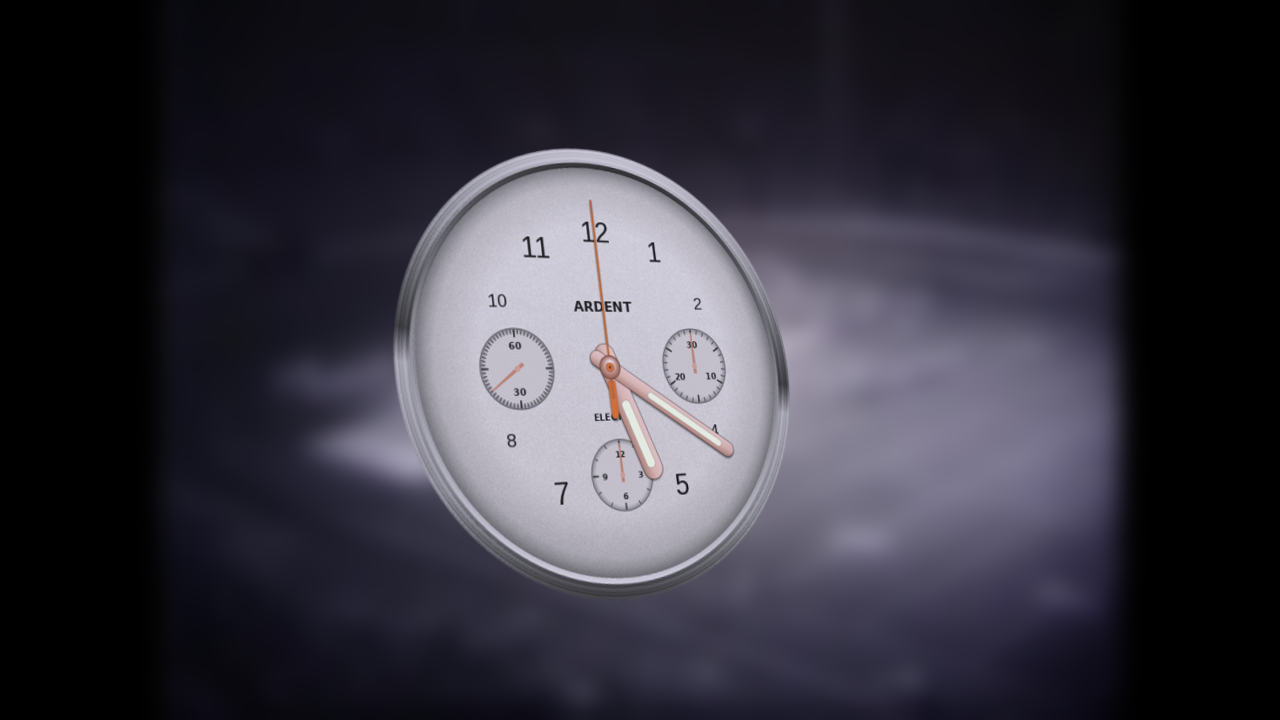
**5:20:39**
